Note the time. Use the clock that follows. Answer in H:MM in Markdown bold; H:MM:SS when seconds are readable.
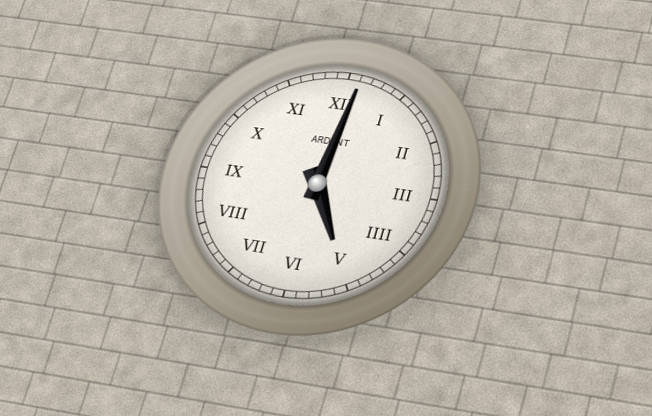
**5:01**
